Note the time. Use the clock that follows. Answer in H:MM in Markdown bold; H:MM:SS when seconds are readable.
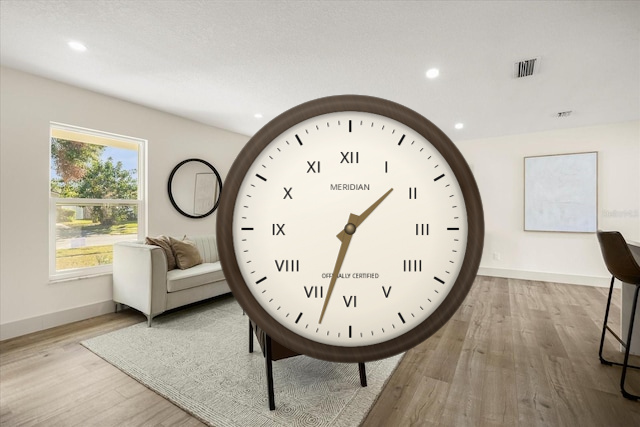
**1:33**
